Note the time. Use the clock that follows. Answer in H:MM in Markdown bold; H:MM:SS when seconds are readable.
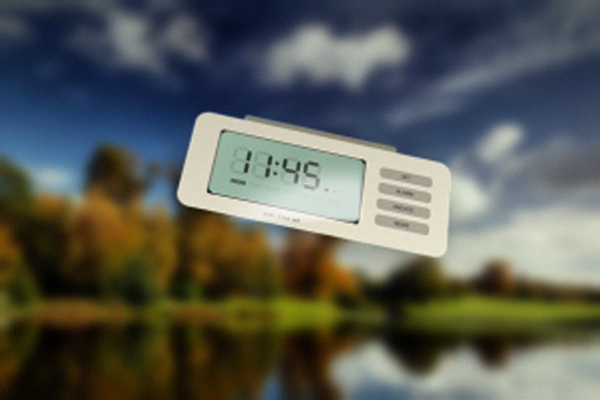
**11:45**
